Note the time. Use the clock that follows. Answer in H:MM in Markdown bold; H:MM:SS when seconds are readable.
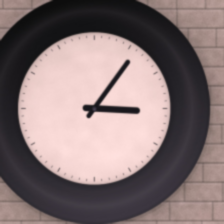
**3:06**
